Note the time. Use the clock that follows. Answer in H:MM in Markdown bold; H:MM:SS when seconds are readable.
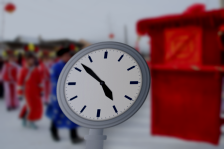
**4:52**
